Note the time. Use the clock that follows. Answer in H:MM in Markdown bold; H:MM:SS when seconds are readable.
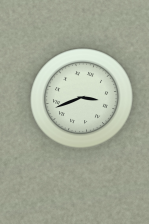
**2:38**
